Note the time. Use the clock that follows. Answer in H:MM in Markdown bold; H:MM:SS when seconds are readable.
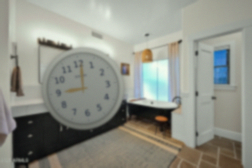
**9:01**
